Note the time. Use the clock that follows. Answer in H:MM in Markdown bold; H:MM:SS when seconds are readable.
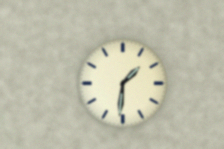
**1:31**
